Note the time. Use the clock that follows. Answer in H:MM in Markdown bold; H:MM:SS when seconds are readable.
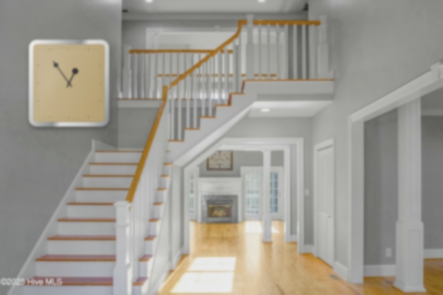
**12:54**
